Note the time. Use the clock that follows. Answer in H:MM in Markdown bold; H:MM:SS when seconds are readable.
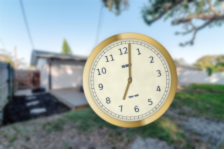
**7:02**
